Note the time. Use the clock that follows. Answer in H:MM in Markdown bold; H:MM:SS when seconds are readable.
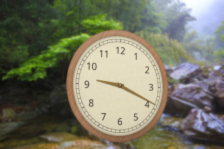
**9:19**
